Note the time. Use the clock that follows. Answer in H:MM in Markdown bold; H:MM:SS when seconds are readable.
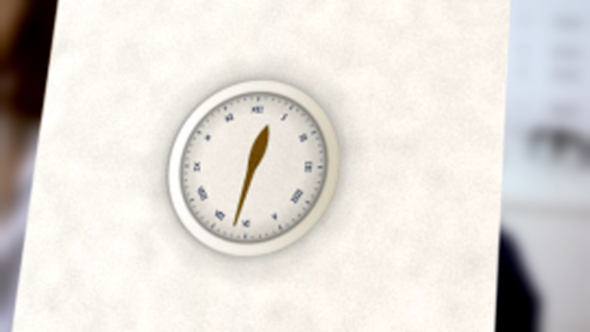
**12:32**
